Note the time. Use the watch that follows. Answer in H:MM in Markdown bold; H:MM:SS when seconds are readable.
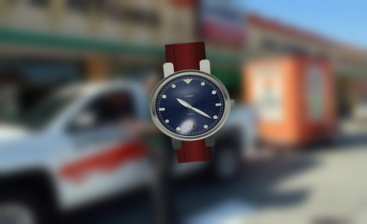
**10:21**
